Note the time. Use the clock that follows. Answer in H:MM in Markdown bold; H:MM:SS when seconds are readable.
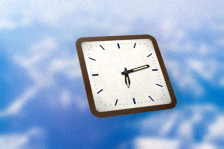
**6:13**
